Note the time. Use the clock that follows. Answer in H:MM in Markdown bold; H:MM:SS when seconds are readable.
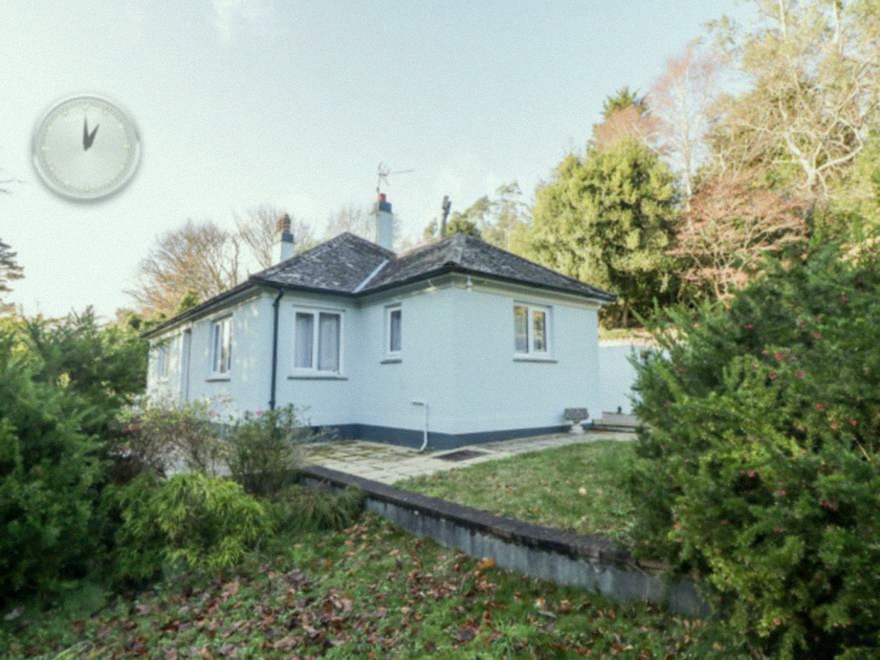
**1:00**
